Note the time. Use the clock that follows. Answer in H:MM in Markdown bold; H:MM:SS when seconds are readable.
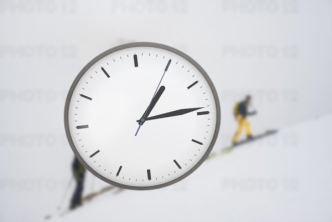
**1:14:05**
